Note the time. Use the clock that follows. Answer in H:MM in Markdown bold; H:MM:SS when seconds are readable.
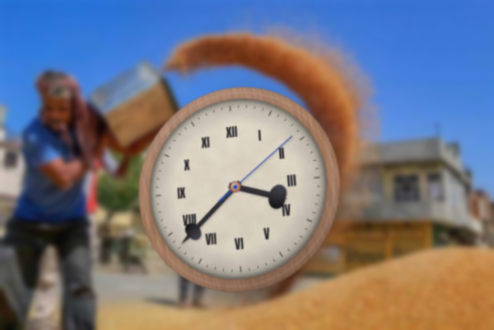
**3:38:09**
